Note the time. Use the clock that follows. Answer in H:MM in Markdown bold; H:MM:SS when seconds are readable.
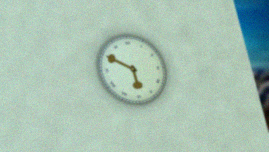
**5:50**
